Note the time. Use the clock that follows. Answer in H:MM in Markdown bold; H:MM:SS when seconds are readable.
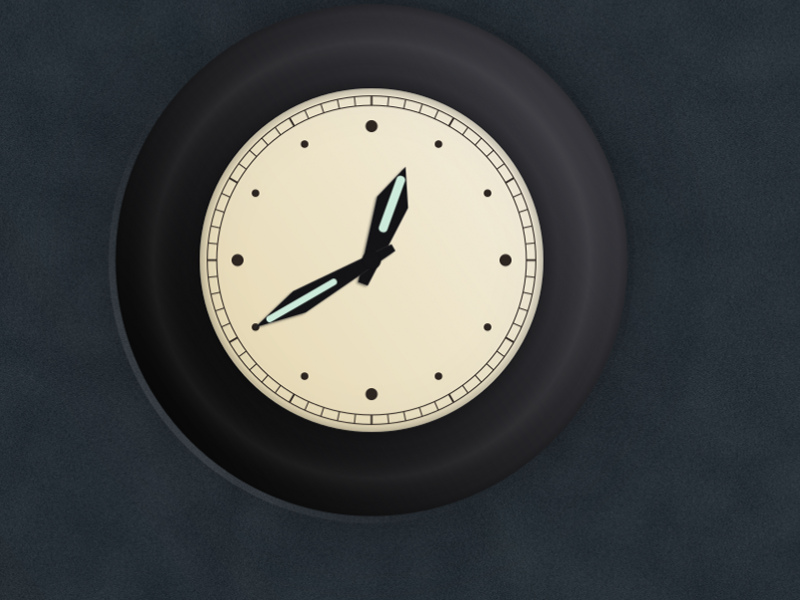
**12:40**
